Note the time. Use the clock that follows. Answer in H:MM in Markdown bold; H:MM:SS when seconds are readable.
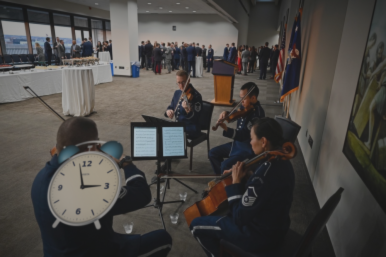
**2:57**
